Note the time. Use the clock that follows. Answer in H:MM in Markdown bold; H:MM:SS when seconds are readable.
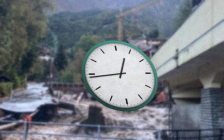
**12:44**
